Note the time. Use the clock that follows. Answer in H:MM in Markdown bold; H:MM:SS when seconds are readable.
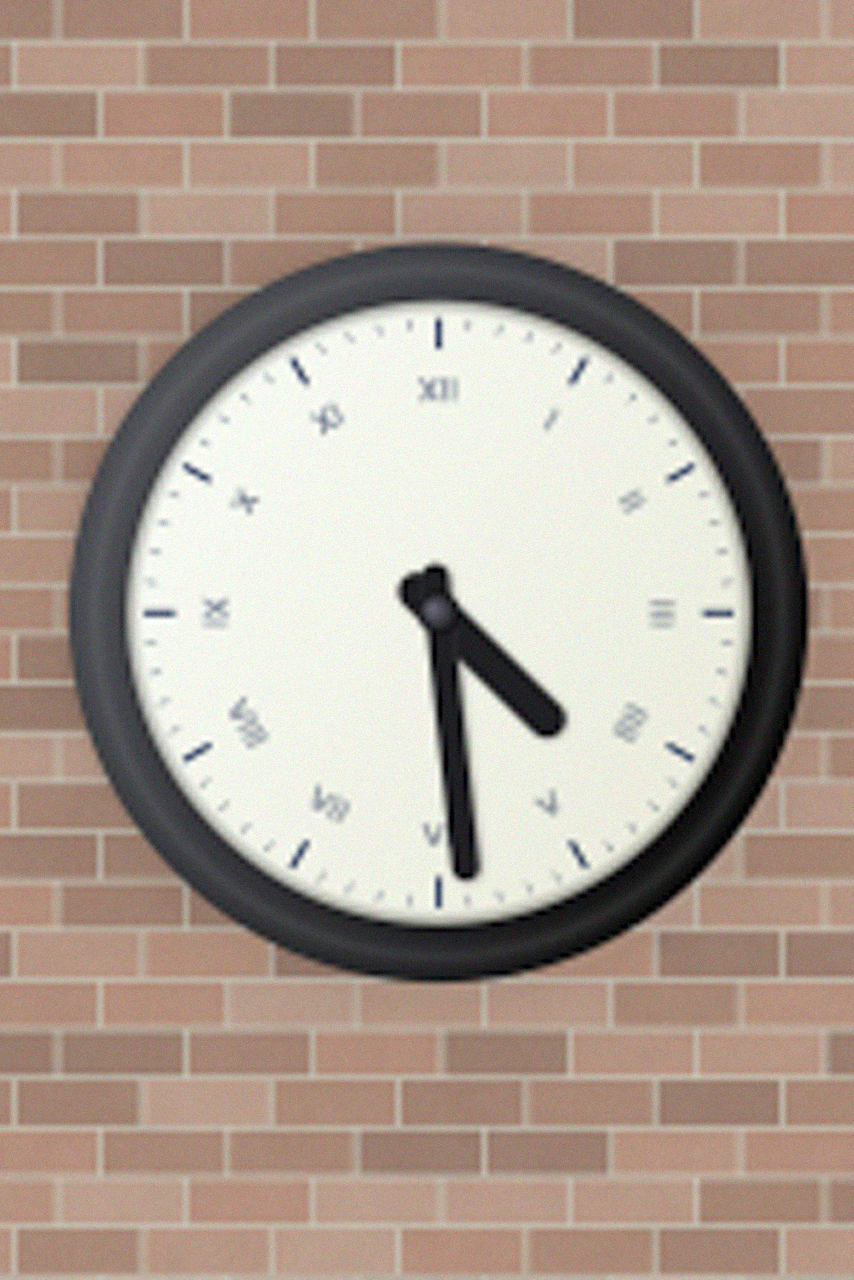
**4:29**
